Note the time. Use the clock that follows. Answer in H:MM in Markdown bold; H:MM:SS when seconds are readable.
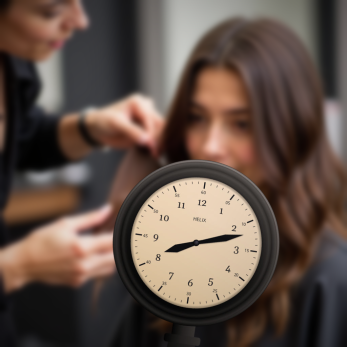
**8:12**
